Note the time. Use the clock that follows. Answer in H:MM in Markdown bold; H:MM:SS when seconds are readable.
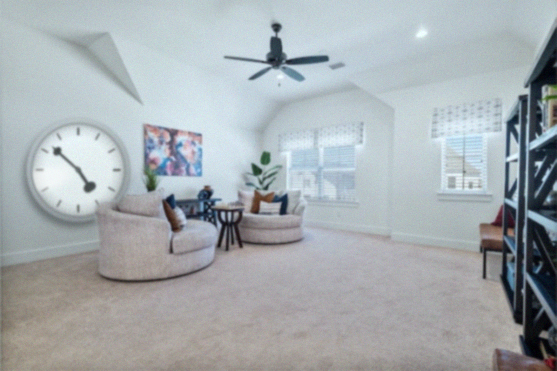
**4:52**
